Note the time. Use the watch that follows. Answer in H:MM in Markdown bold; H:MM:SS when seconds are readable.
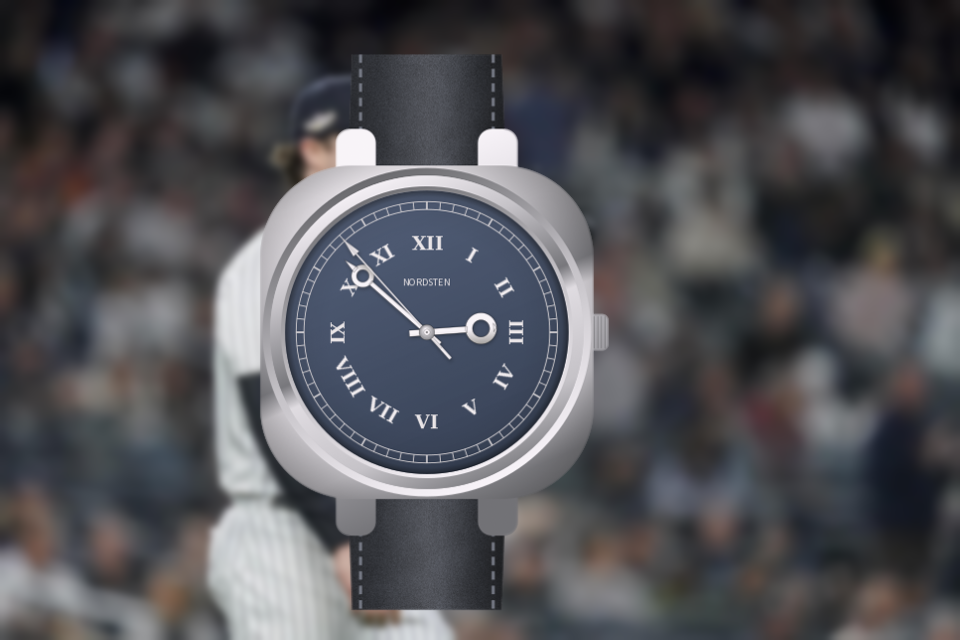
**2:51:53**
